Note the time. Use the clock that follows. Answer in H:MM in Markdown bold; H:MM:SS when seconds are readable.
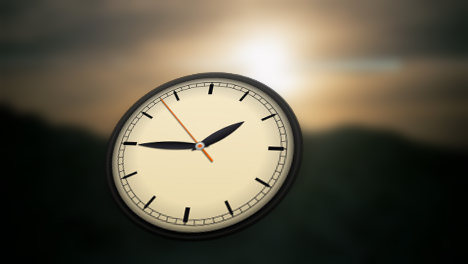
**1:44:53**
